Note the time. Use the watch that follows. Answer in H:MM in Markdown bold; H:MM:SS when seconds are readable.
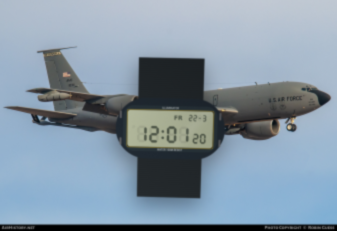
**12:01:20**
